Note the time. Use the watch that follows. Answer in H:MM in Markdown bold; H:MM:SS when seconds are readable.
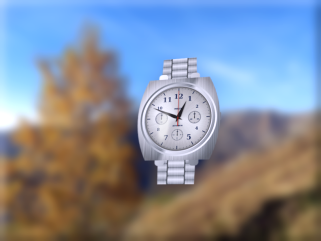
**12:49**
